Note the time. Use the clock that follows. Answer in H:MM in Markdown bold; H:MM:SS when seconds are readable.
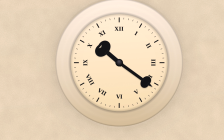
**10:21**
